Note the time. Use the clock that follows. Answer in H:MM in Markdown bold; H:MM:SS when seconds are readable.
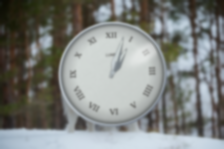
**1:03**
